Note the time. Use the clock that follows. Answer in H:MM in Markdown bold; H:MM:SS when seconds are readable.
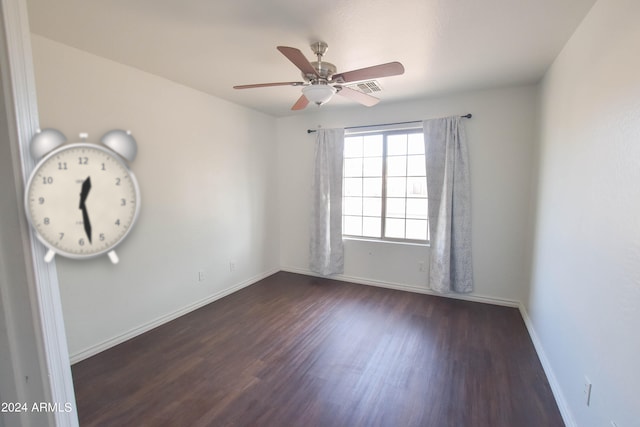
**12:28**
